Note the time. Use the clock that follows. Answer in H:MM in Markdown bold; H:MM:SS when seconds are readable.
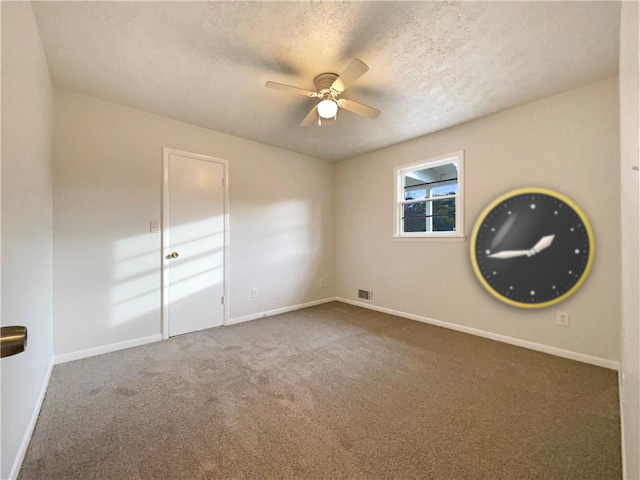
**1:44**
